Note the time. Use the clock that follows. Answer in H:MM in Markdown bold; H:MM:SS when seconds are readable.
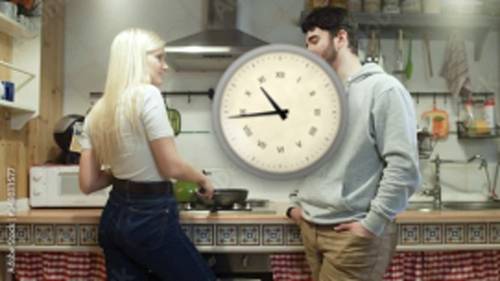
**10:44**
